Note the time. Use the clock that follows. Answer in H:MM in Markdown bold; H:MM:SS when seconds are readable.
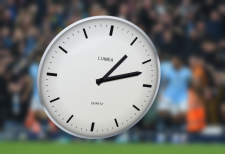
**1:12**
